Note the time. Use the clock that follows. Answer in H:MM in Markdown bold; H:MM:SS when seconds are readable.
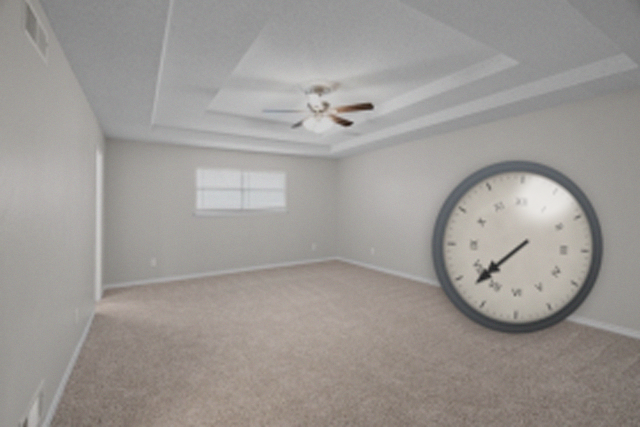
**7:38**
